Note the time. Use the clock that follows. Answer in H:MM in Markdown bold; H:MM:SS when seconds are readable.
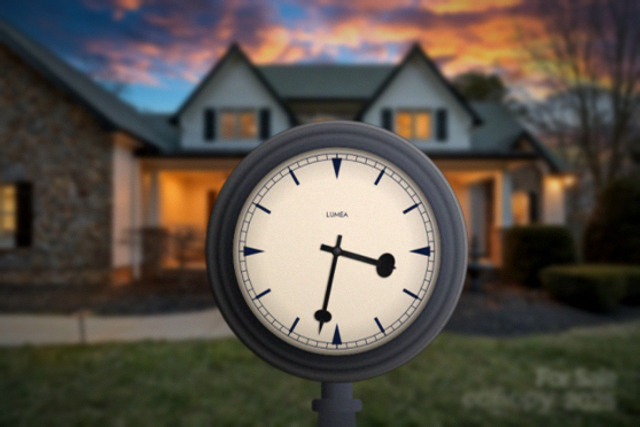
**3:32**
